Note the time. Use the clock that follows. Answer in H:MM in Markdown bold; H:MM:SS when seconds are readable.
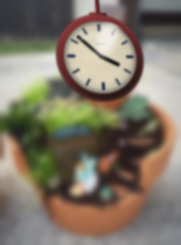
**3:52**
